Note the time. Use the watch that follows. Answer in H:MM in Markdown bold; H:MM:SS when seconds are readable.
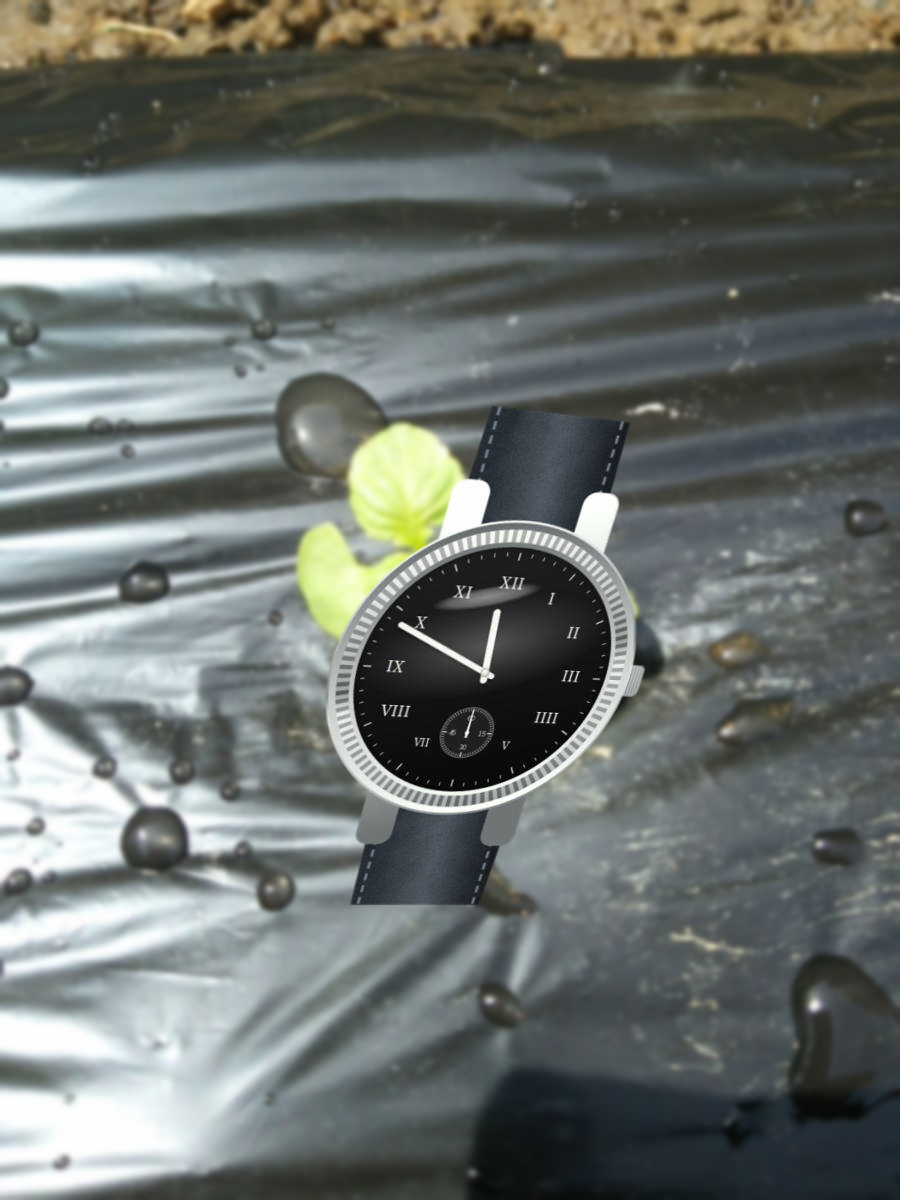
**11:49**
